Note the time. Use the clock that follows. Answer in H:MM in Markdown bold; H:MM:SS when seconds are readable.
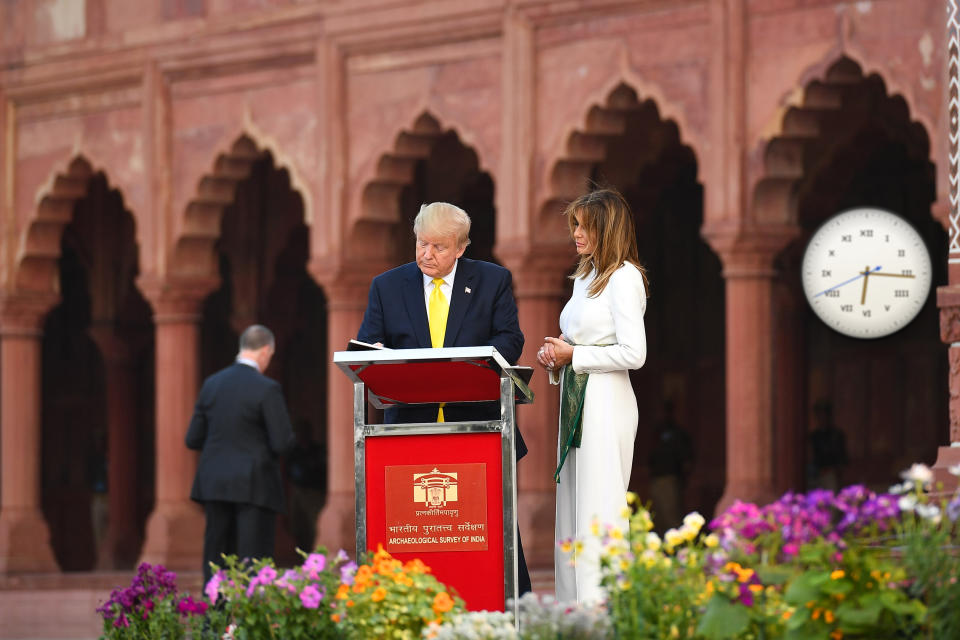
**6:15:41**
